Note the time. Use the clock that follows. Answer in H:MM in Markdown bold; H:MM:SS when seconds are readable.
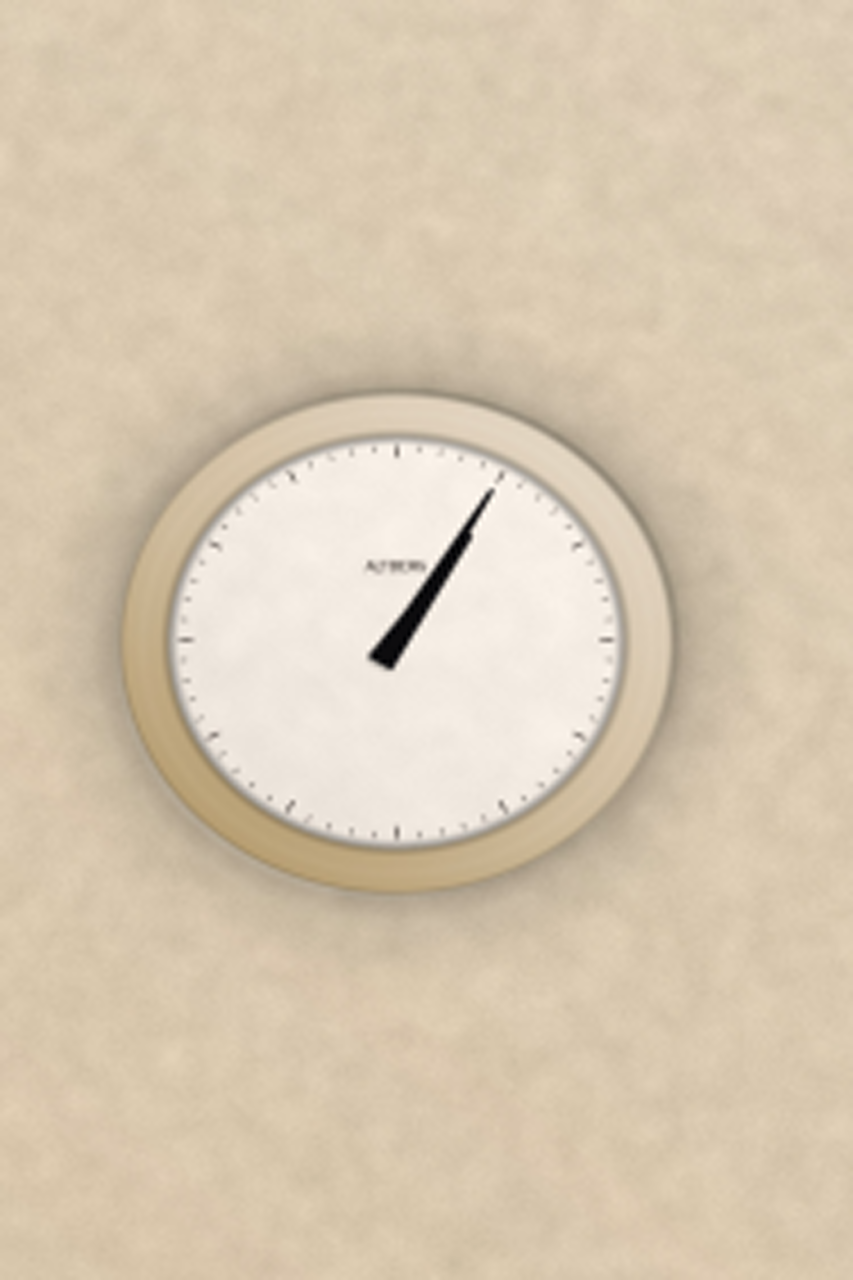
**1:05**
